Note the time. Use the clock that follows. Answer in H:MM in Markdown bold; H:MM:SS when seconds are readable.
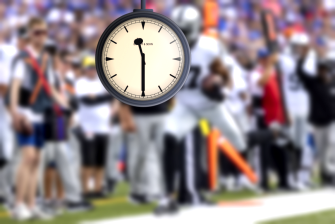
**11:30**
